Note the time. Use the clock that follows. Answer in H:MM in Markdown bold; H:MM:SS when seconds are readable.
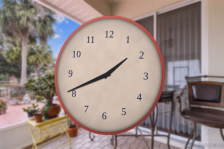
**1:41**
